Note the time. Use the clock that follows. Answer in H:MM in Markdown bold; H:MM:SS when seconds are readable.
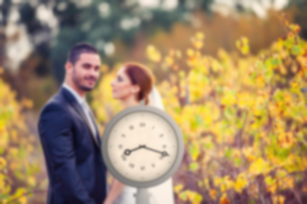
**8:18**
